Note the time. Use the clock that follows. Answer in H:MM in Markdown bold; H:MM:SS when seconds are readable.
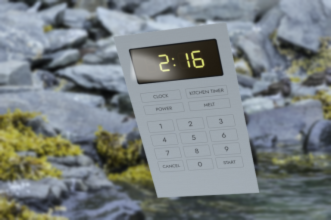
**2:16**
